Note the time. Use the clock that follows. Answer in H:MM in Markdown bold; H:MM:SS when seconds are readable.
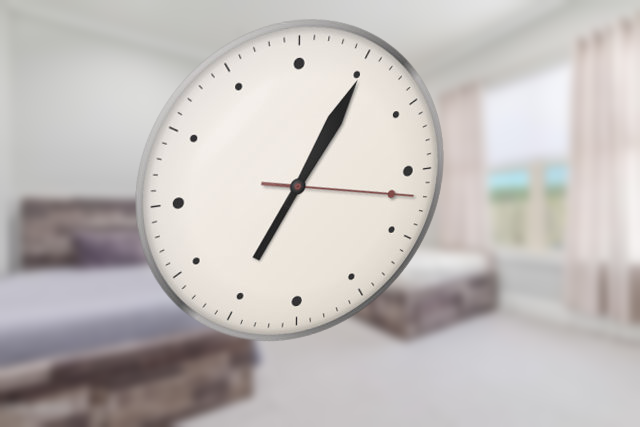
**7:05:17**
